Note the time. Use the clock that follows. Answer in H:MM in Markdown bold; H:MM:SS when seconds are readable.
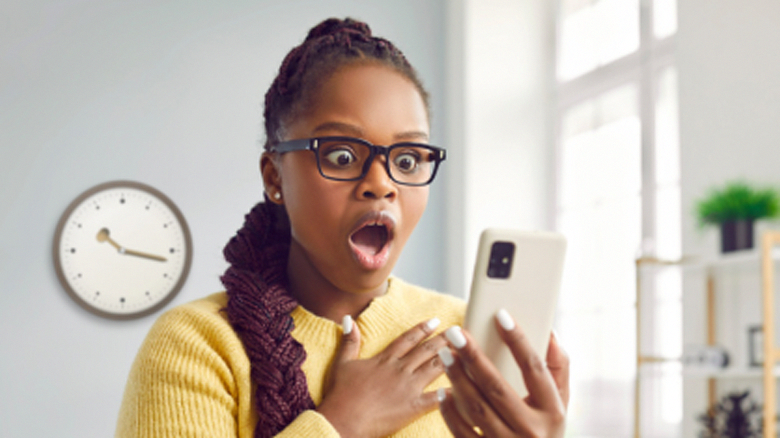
**10:17**
